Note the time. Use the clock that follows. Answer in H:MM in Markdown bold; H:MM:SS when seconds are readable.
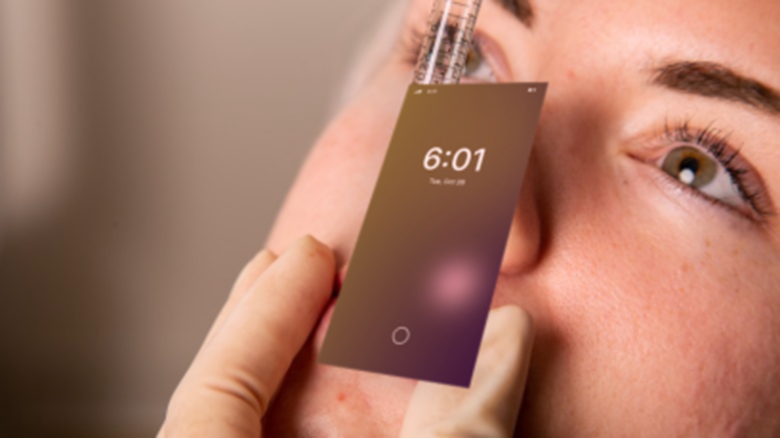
**6:01**
